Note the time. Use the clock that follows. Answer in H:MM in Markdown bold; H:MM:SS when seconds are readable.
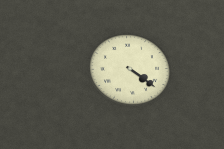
**4:22**
